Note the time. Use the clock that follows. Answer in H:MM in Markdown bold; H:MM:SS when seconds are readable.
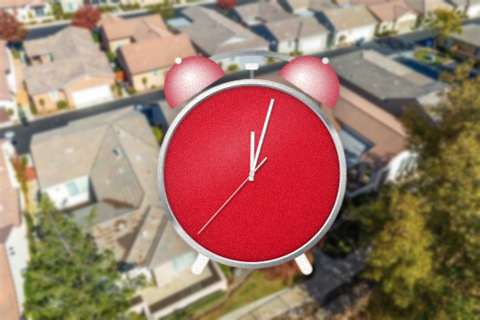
**12:02:37**
